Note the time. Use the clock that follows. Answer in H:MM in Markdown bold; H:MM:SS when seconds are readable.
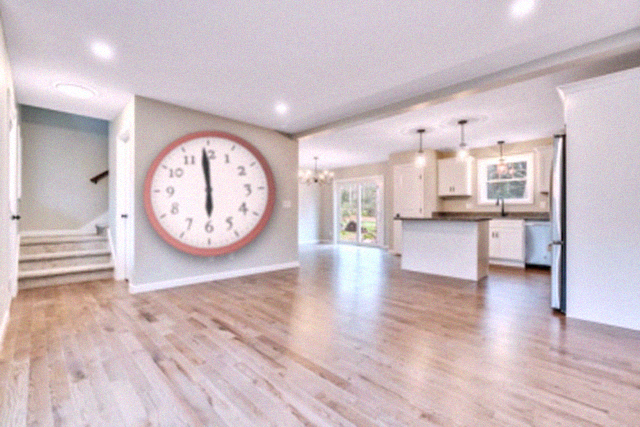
**5:59**
